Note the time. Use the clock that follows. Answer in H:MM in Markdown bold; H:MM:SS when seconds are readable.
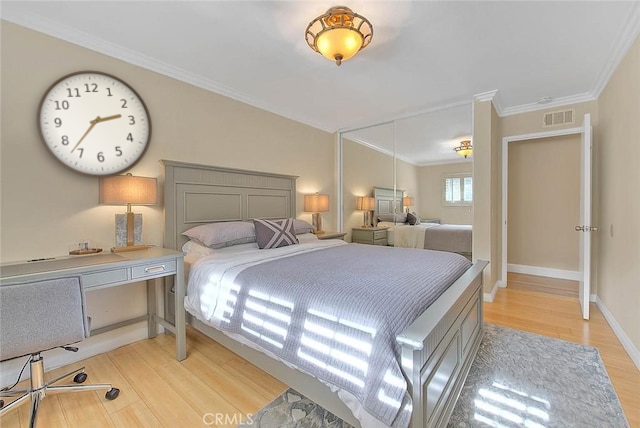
**2:37**
